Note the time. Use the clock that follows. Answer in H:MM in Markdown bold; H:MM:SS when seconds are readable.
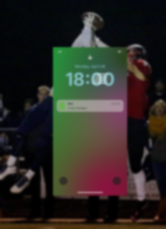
**18:00**
